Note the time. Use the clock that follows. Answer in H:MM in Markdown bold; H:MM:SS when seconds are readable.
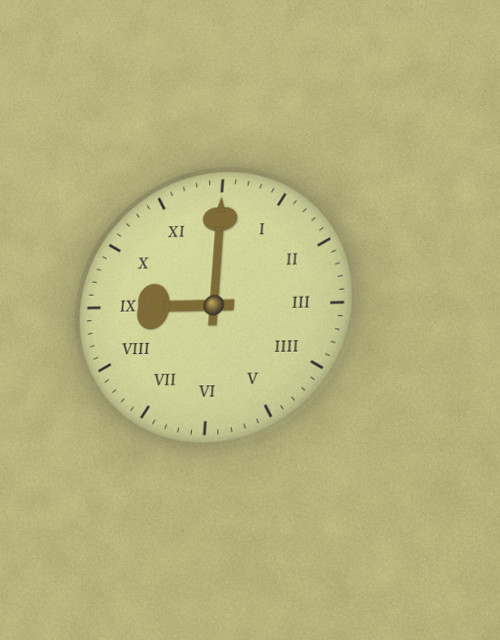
**9:00**
